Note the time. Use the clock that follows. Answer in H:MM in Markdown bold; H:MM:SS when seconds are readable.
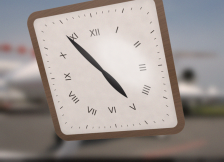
**4:54**
